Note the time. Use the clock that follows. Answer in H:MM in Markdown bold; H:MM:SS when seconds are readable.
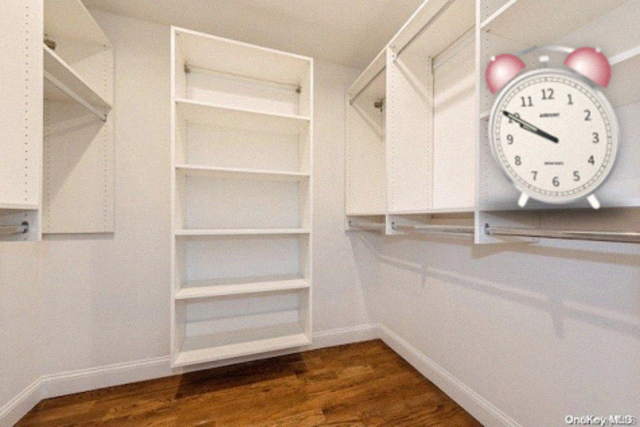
**9:50**
